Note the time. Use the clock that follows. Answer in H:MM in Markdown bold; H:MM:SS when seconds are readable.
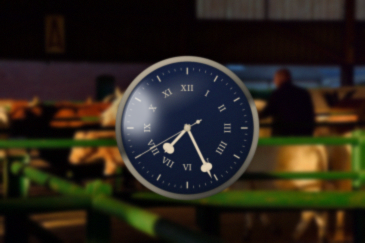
**7:25:40**
